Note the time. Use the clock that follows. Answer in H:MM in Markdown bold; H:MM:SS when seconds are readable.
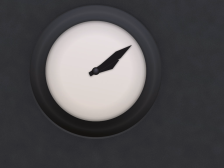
**2:09**
